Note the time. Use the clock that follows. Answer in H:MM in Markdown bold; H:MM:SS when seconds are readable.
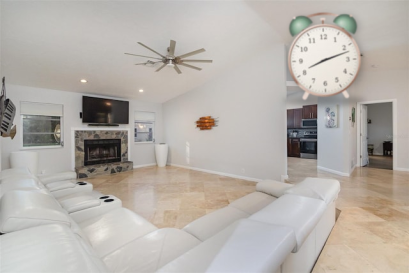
**8:12**
